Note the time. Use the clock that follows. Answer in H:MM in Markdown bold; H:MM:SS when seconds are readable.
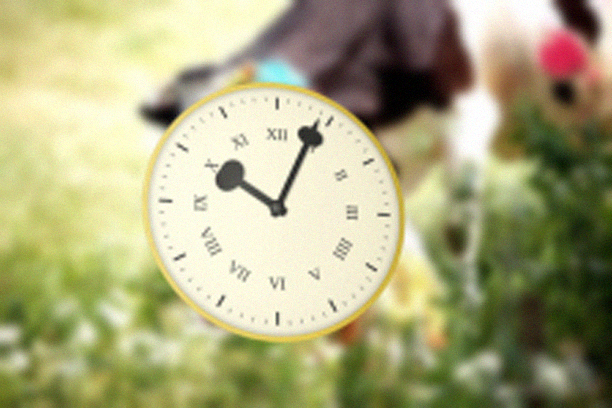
**10:04**
